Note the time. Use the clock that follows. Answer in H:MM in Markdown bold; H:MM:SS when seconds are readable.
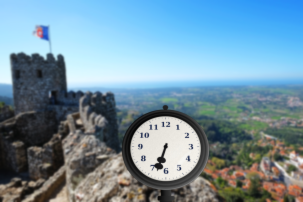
**6:33**
